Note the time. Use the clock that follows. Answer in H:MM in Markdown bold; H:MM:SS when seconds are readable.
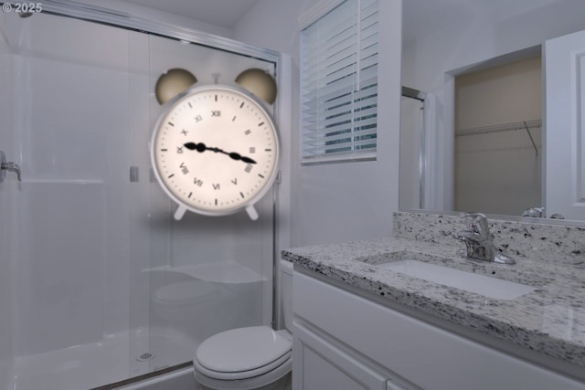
**9:18**
